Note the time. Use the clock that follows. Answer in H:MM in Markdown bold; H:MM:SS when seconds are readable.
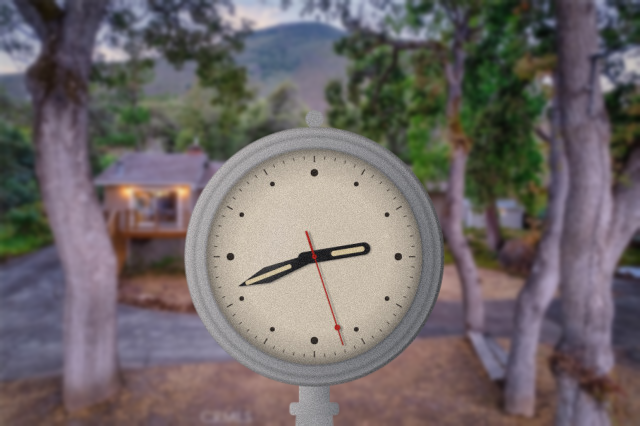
**2:41:27**
